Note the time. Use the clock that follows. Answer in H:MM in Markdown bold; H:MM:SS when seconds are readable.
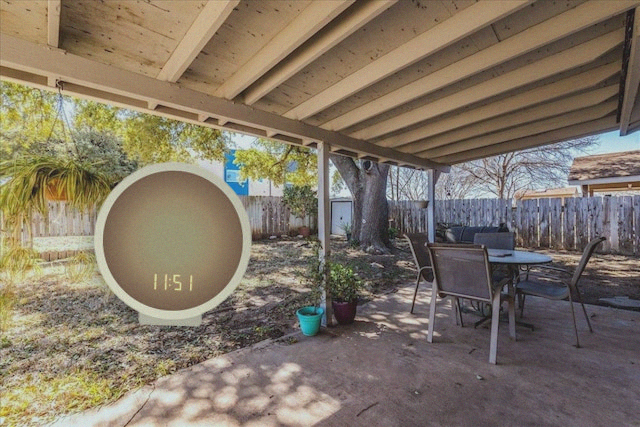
**11:51**
